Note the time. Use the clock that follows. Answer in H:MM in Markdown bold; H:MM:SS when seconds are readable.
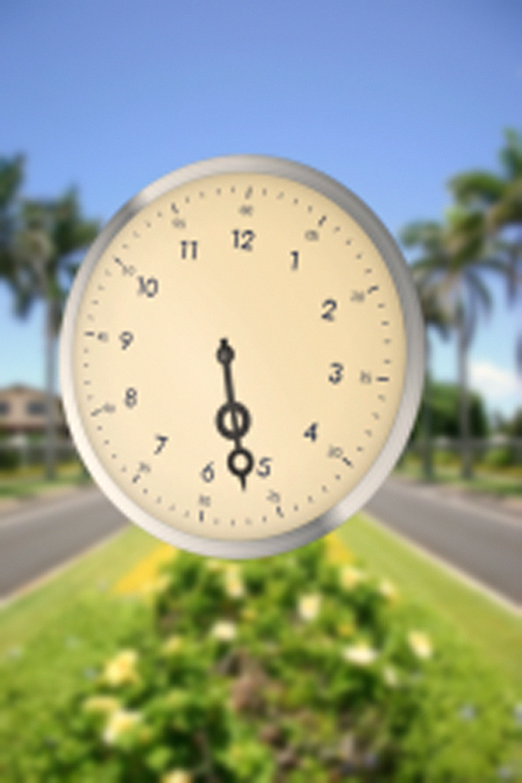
**5:27**
